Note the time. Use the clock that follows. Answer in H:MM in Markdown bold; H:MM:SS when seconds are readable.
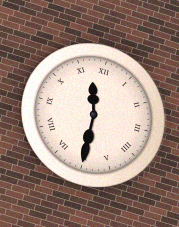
**11:30**
